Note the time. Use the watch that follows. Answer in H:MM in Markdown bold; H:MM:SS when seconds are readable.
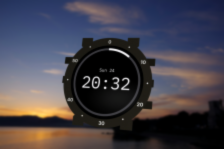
**20:32**
